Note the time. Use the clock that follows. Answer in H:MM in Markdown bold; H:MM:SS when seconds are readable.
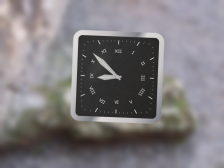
**8:52**
